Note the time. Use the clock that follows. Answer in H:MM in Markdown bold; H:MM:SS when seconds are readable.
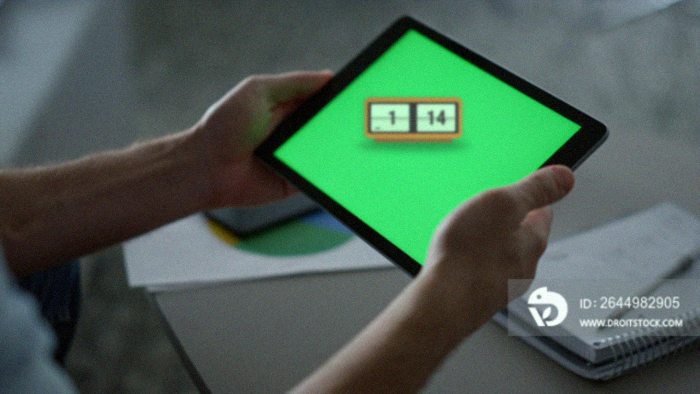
**1:14**
